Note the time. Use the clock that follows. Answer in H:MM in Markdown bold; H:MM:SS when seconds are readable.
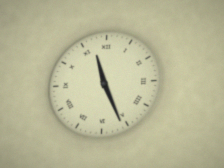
**11:26**
